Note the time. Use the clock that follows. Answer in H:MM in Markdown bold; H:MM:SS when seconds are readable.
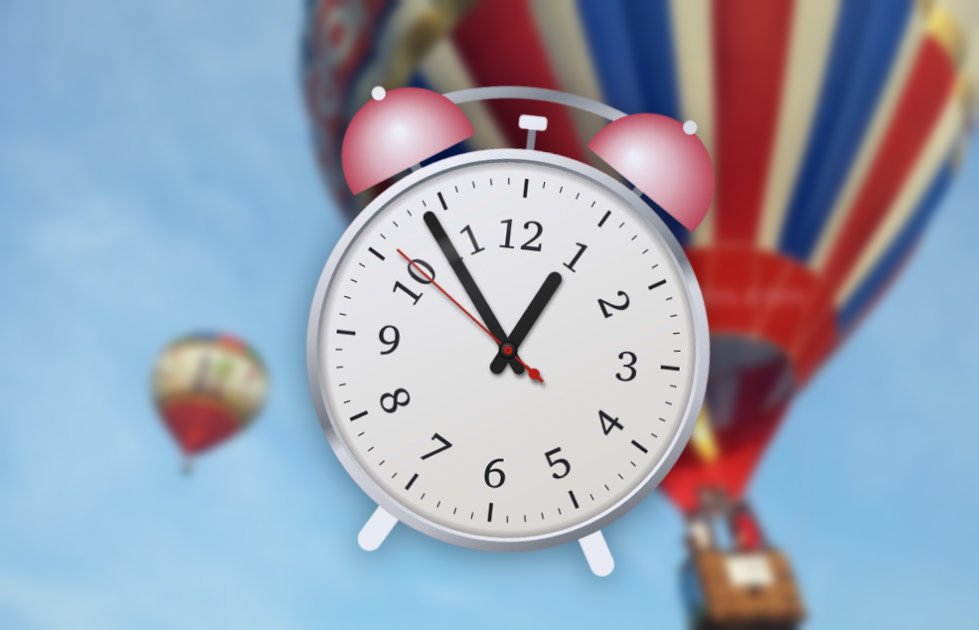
**12:53:51**
